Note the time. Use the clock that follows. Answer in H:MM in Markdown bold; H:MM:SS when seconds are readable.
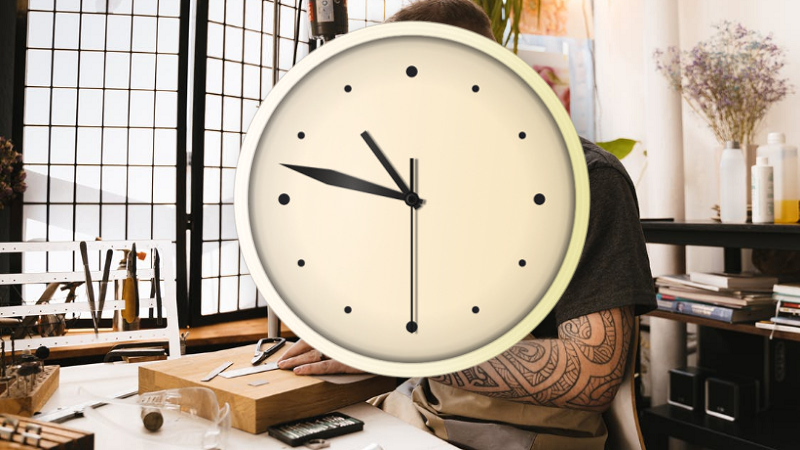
**10:47:30**
